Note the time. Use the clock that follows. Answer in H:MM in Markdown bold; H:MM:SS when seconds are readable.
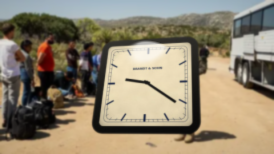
**9:21**
